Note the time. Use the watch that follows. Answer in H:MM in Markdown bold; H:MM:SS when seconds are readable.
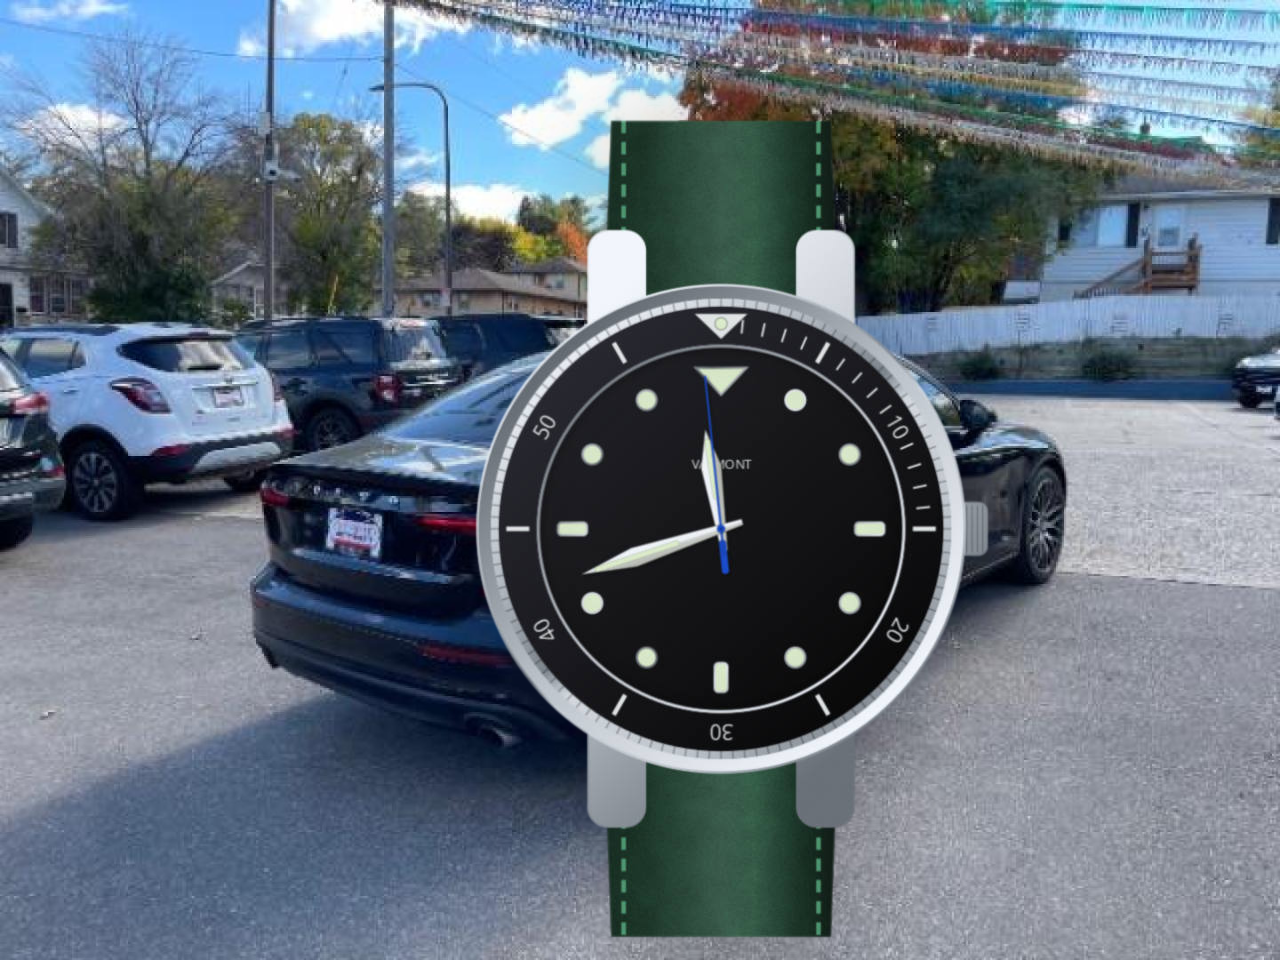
**11:41:59**
